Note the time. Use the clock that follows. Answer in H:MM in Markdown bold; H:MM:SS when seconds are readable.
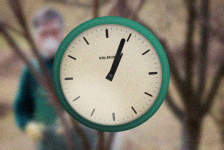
**1:04**
